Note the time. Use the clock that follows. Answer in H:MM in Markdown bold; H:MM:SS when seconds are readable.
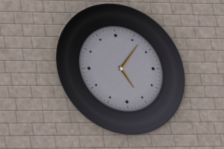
**5:07**
